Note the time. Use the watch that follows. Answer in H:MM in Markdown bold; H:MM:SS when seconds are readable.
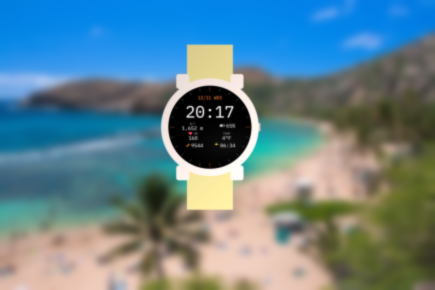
**20:17**
